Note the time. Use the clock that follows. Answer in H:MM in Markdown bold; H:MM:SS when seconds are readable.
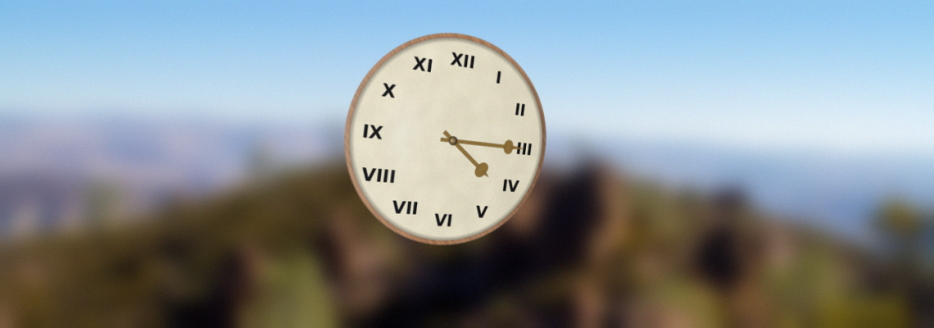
**4:15**
